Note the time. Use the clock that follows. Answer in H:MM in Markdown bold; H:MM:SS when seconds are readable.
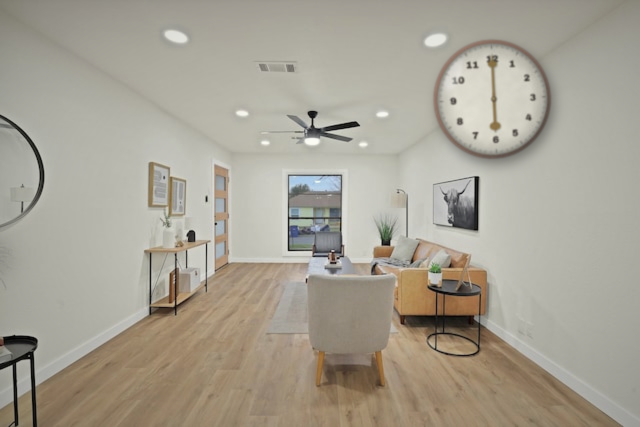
**6:00**
